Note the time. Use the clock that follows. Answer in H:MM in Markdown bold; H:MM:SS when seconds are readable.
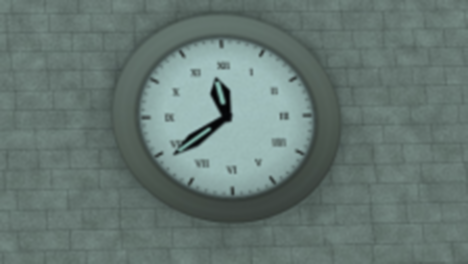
**11:39**
